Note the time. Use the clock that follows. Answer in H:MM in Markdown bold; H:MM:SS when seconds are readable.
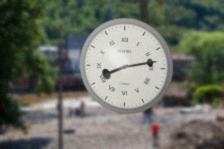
**8:13**
